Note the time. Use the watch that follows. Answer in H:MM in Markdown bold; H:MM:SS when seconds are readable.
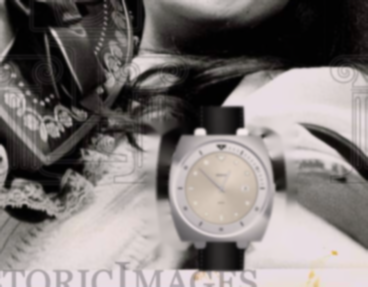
**12:52**
